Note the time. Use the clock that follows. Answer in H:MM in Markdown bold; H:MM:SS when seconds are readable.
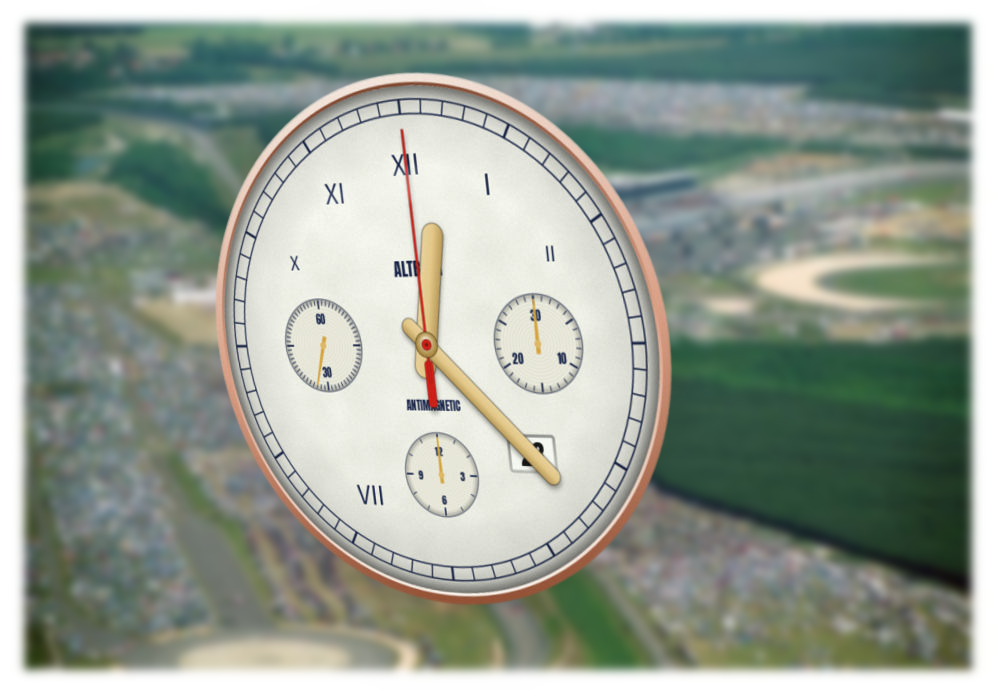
**12:22:33**
